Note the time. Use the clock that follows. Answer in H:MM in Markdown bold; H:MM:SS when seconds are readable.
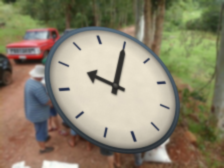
**10:05**
